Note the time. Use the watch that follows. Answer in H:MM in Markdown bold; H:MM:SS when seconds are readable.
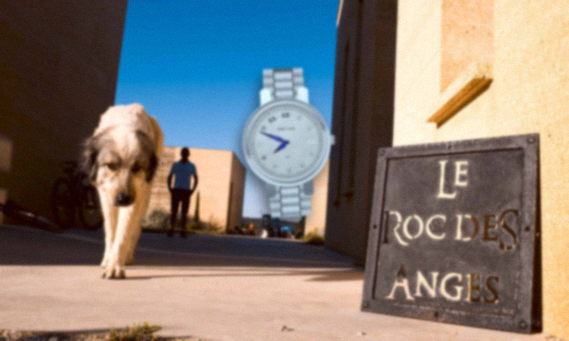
**7:49**
